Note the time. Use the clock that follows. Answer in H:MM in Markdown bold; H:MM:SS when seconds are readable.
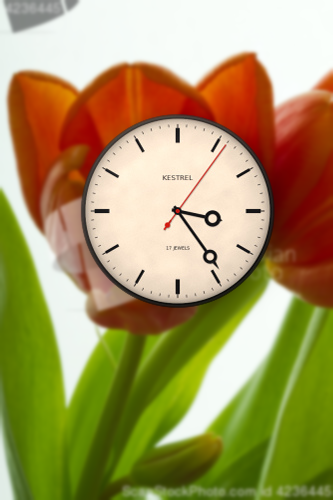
**3:24:06**
